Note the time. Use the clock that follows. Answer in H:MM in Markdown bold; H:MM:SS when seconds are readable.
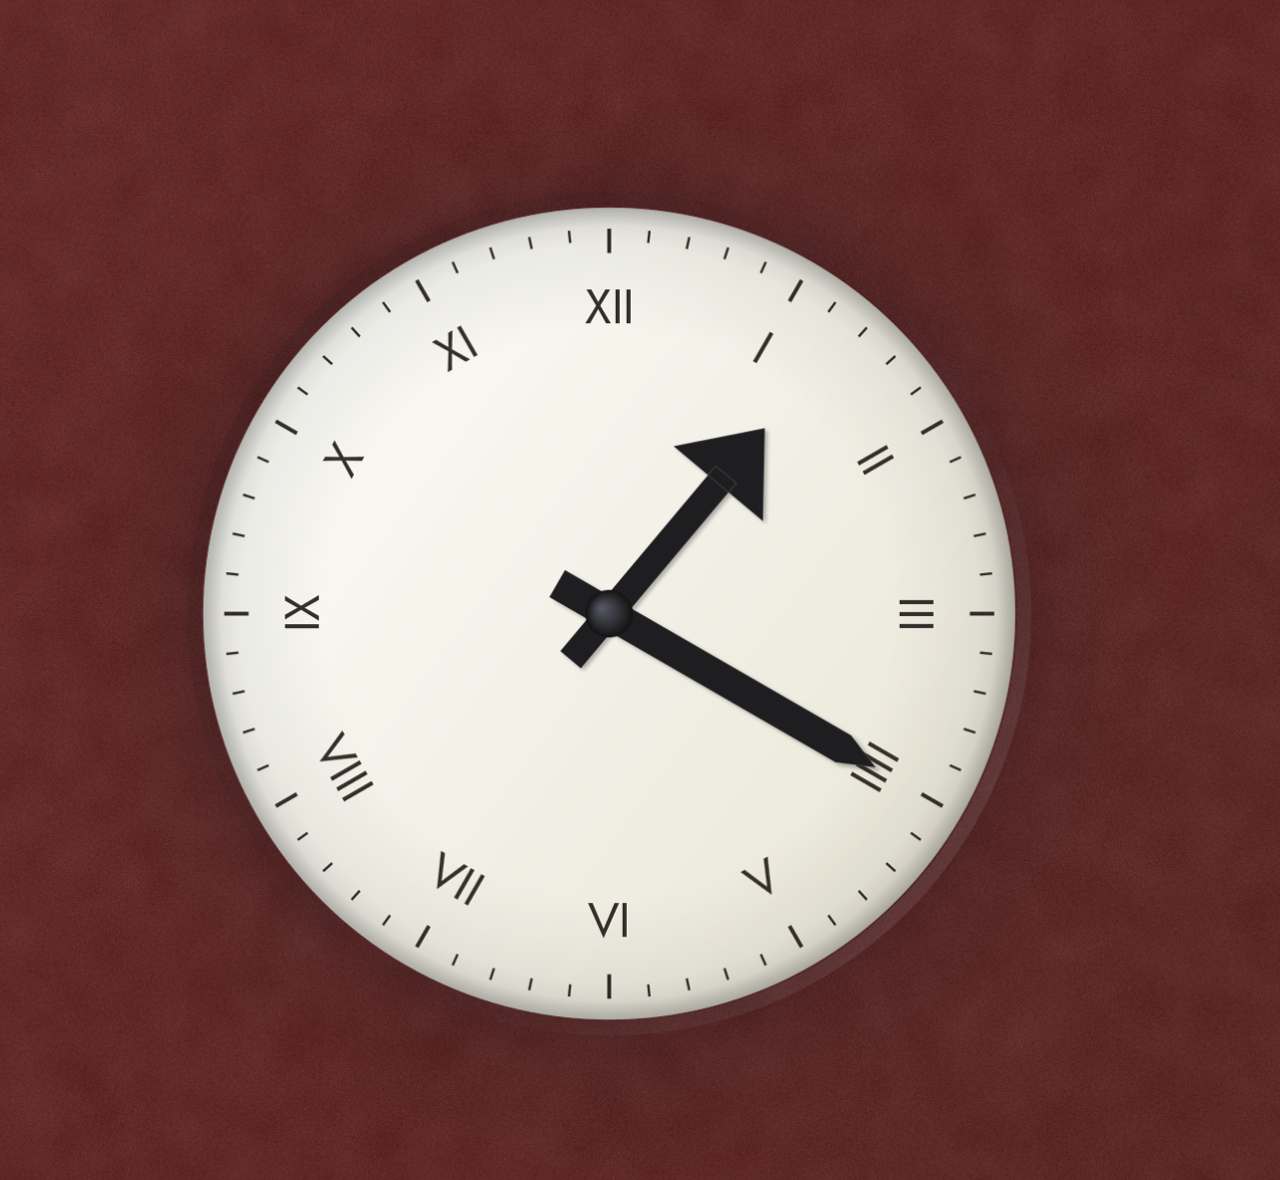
**1:20**
